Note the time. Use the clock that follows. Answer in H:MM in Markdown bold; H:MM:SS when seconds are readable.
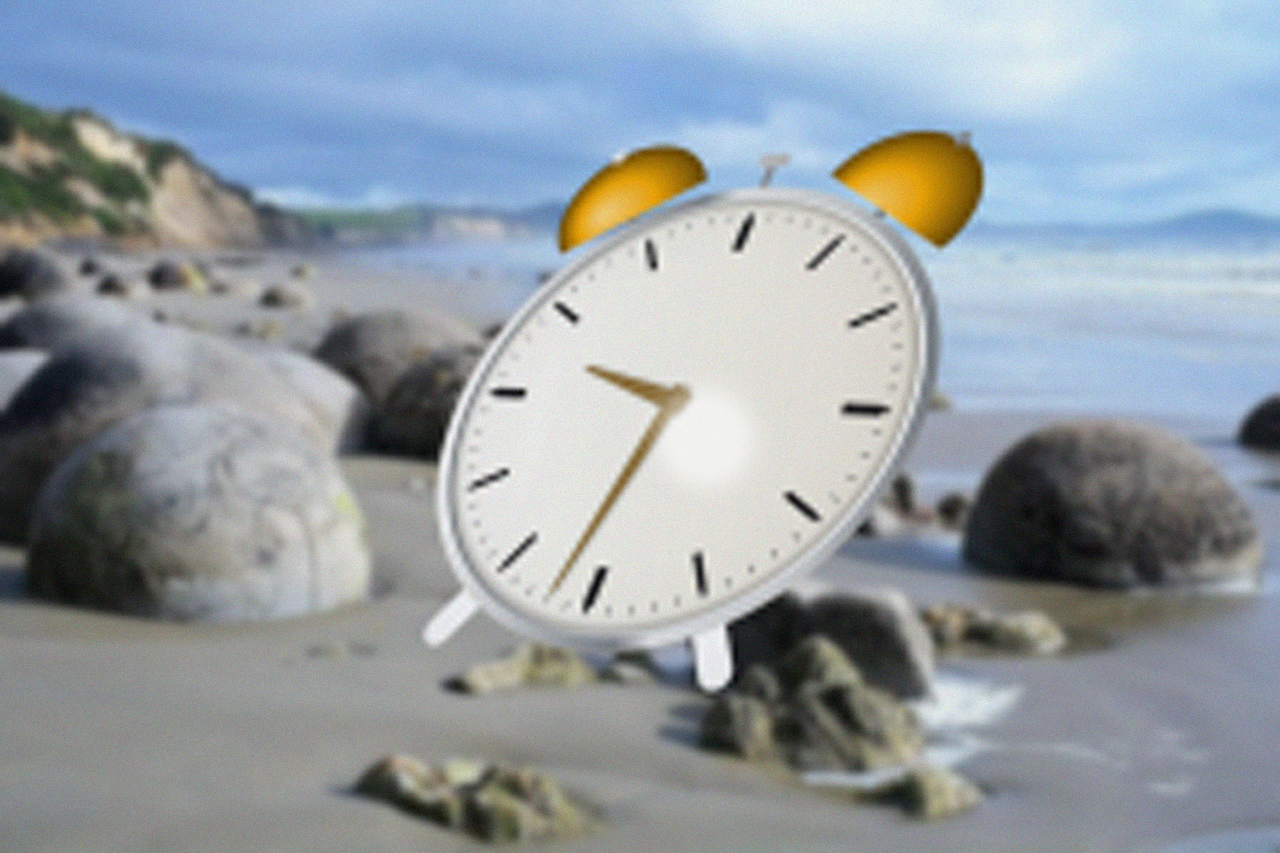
**9:32**
